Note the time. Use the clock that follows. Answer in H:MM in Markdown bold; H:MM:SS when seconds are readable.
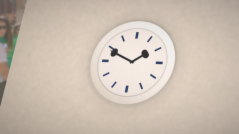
**1:49**
